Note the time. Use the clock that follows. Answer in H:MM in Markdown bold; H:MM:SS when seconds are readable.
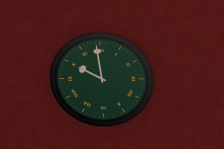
**9:59**
